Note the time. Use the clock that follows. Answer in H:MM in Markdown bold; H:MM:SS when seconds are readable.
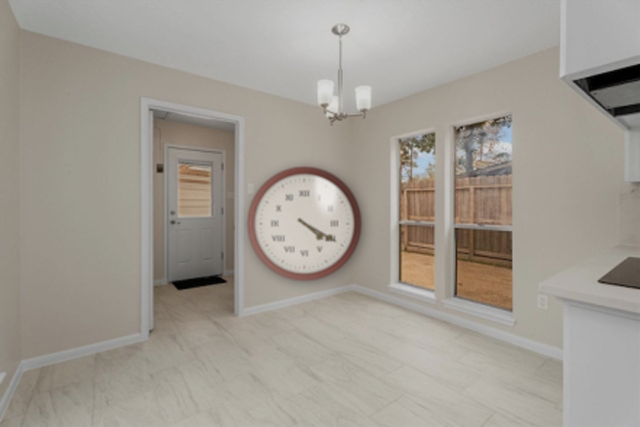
**4:20**
